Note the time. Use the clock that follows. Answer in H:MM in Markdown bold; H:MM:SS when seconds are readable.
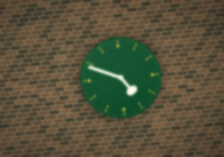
**4:49**
